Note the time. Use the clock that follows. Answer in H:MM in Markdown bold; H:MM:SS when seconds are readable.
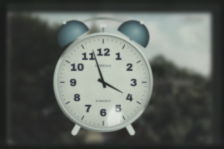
**3:57**
